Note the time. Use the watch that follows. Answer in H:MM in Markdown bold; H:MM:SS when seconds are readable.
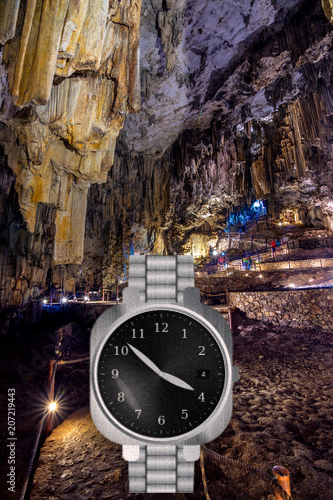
**3:52**
